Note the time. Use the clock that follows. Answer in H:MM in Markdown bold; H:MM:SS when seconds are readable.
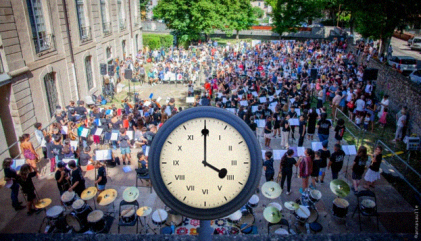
**4:00**
